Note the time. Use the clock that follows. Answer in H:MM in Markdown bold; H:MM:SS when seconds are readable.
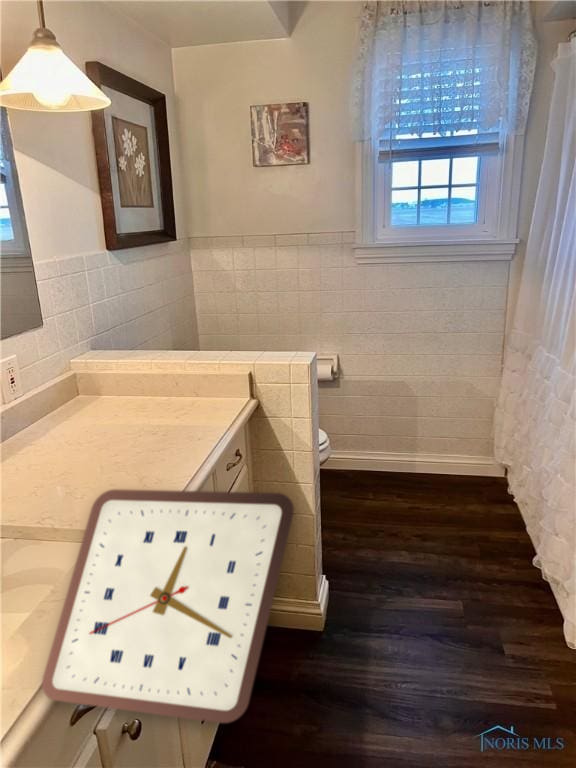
**12:18:40**
